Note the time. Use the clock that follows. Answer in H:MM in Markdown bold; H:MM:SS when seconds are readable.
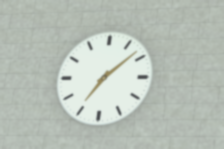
**7:08**
